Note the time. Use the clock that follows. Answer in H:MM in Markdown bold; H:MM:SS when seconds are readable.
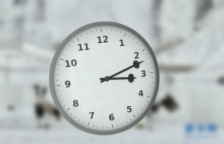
**3:12**
